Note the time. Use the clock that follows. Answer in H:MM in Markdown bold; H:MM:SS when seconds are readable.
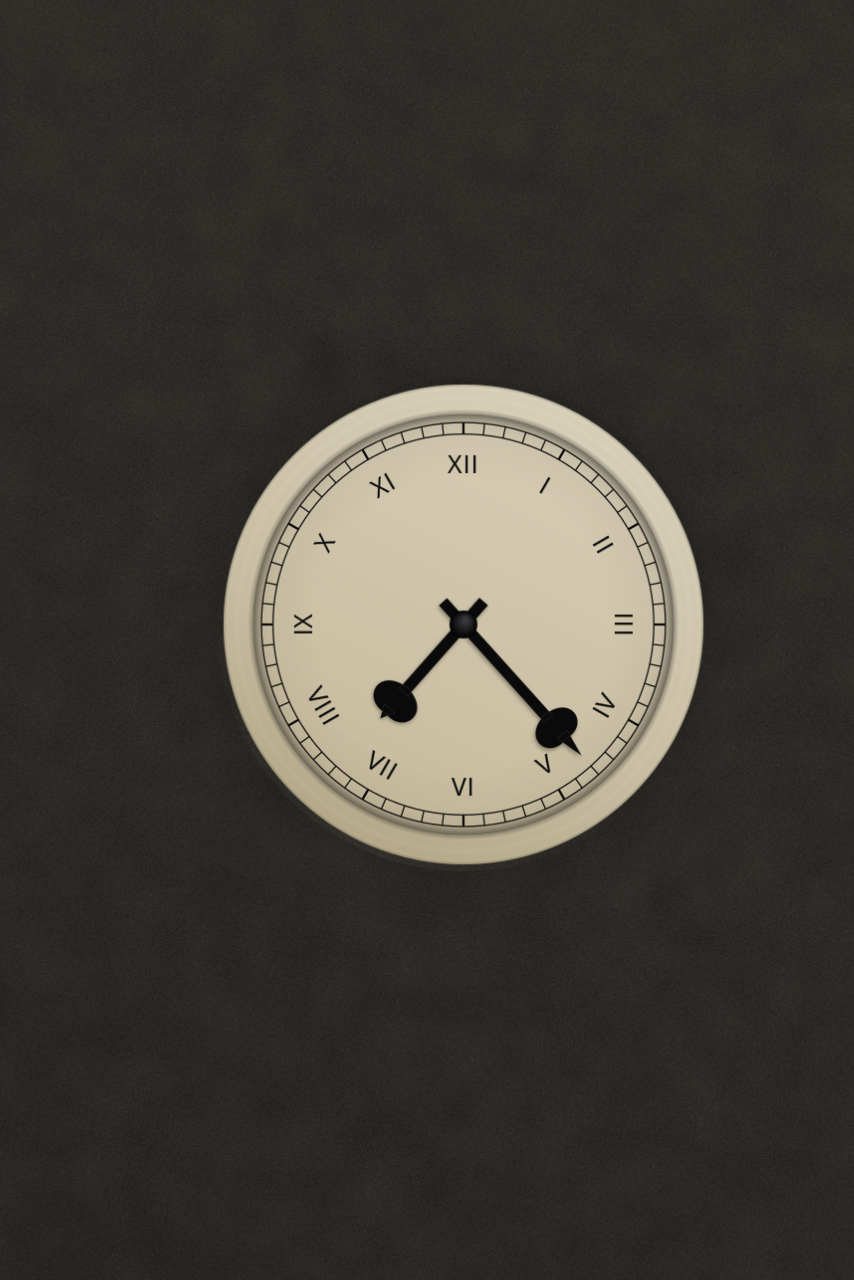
**7:23**
